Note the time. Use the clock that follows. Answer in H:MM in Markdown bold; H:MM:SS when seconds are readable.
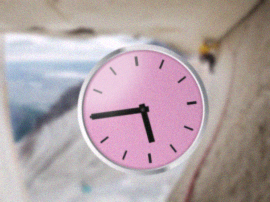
**5:45**
